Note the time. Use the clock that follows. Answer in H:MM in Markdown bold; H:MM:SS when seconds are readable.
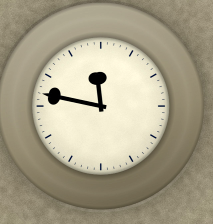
**11:47**
